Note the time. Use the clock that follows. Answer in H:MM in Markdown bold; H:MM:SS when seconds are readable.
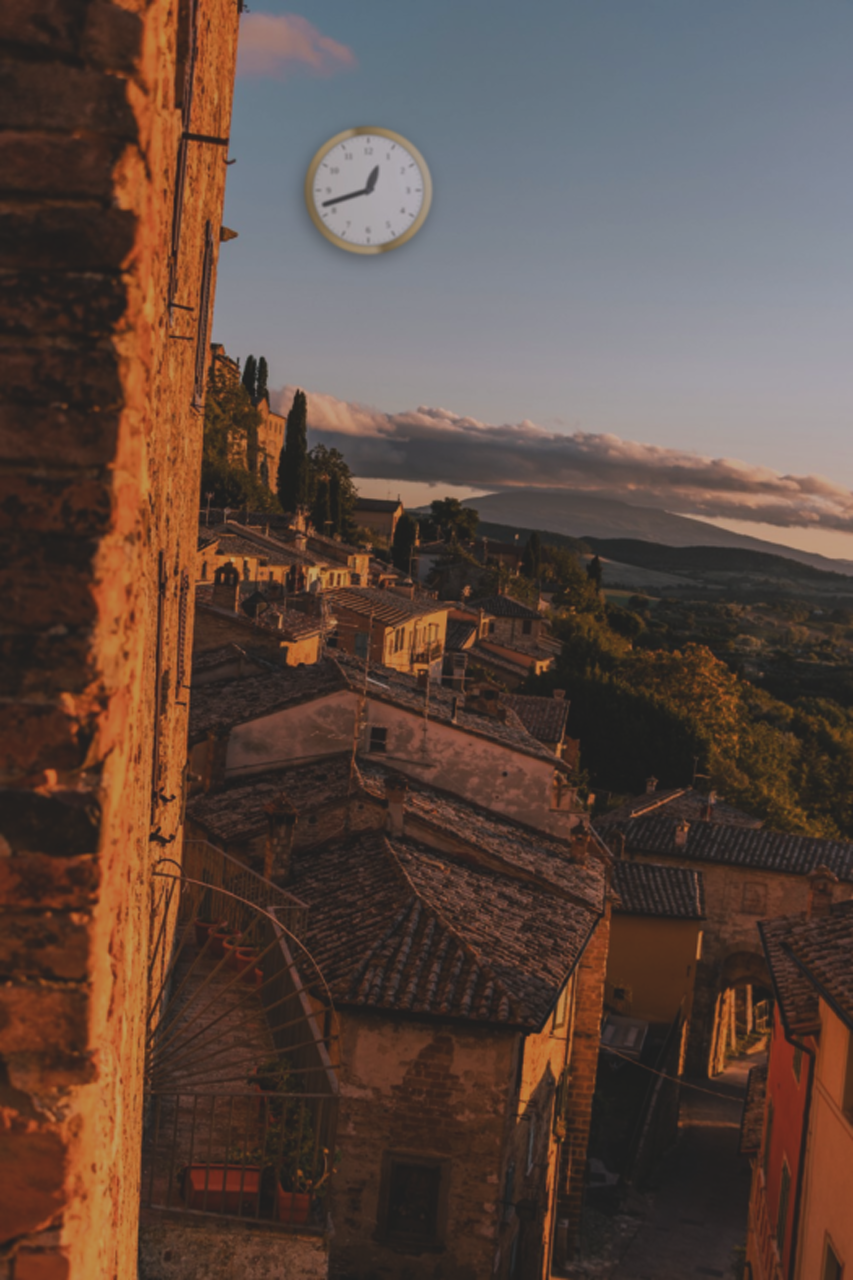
**12:42**
